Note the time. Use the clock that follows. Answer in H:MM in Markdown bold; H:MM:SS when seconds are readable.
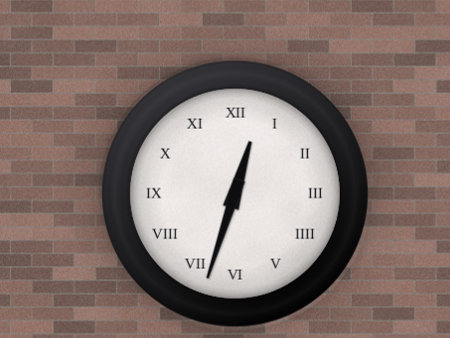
**12:33**
